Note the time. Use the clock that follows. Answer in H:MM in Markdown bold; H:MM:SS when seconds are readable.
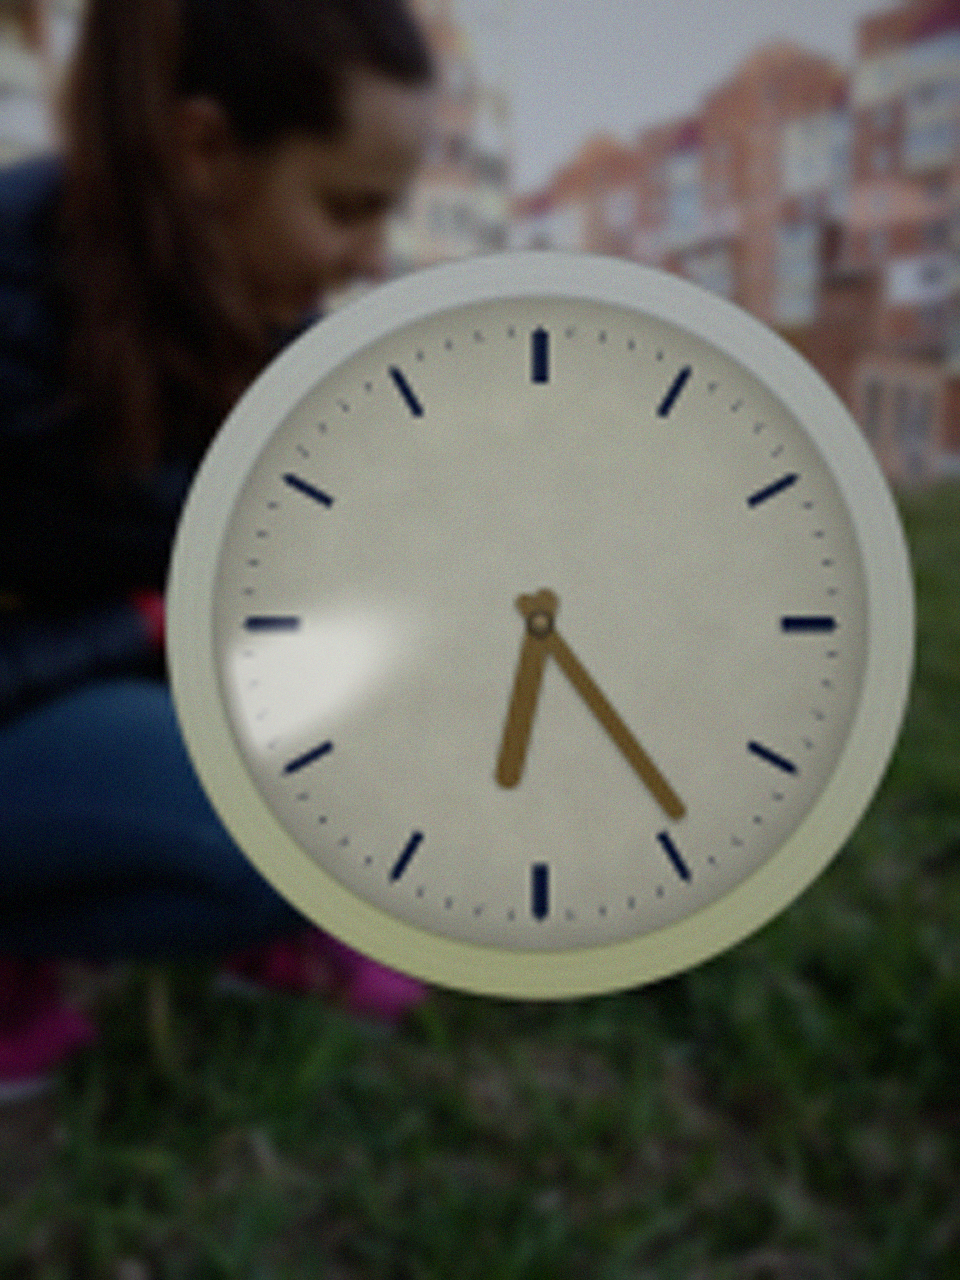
**6:24**
